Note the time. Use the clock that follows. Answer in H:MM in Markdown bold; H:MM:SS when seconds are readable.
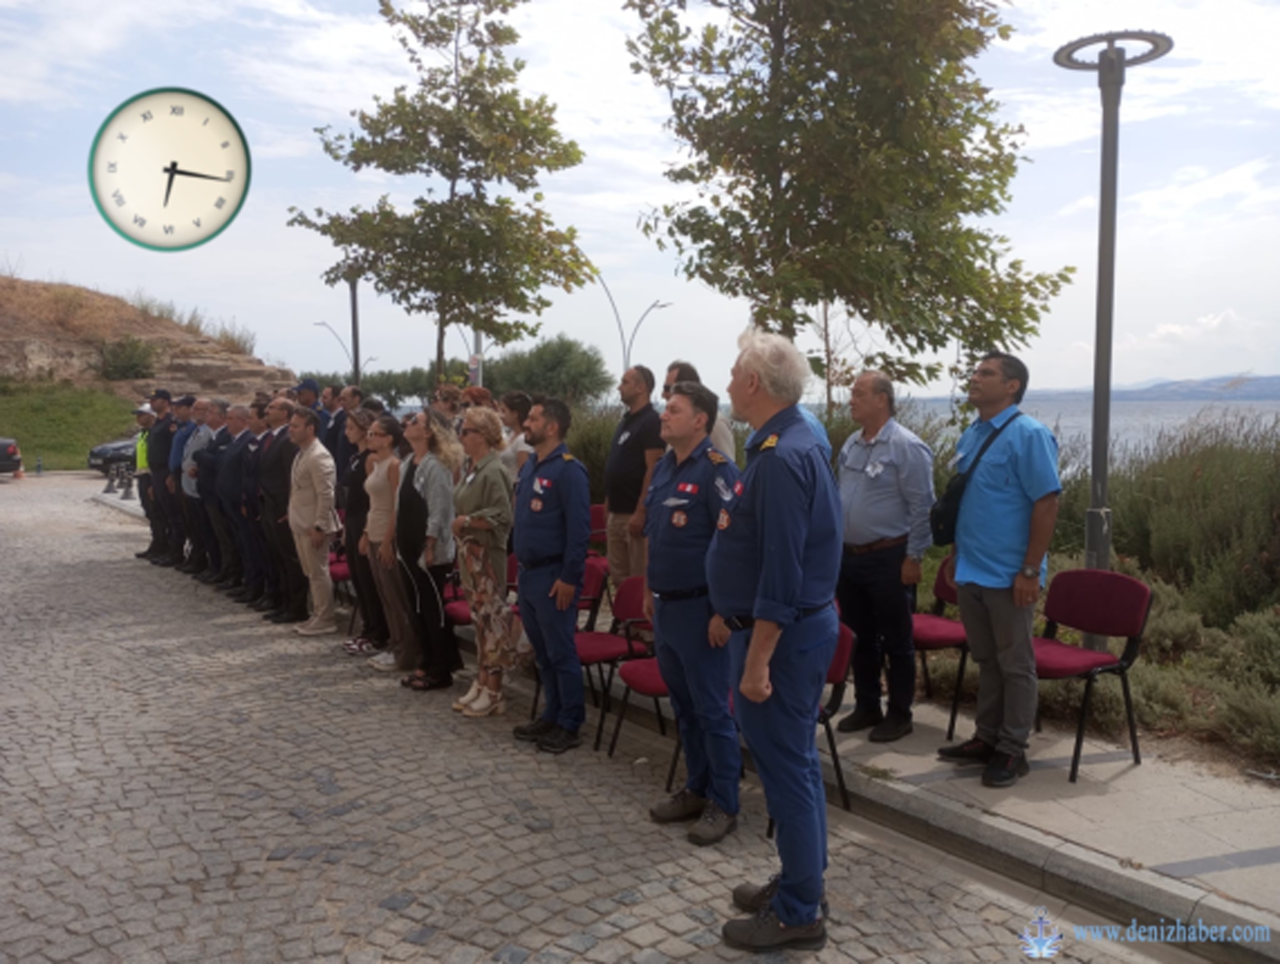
**6:16**
